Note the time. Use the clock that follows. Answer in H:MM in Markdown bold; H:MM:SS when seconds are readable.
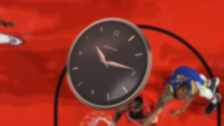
**10:14**
